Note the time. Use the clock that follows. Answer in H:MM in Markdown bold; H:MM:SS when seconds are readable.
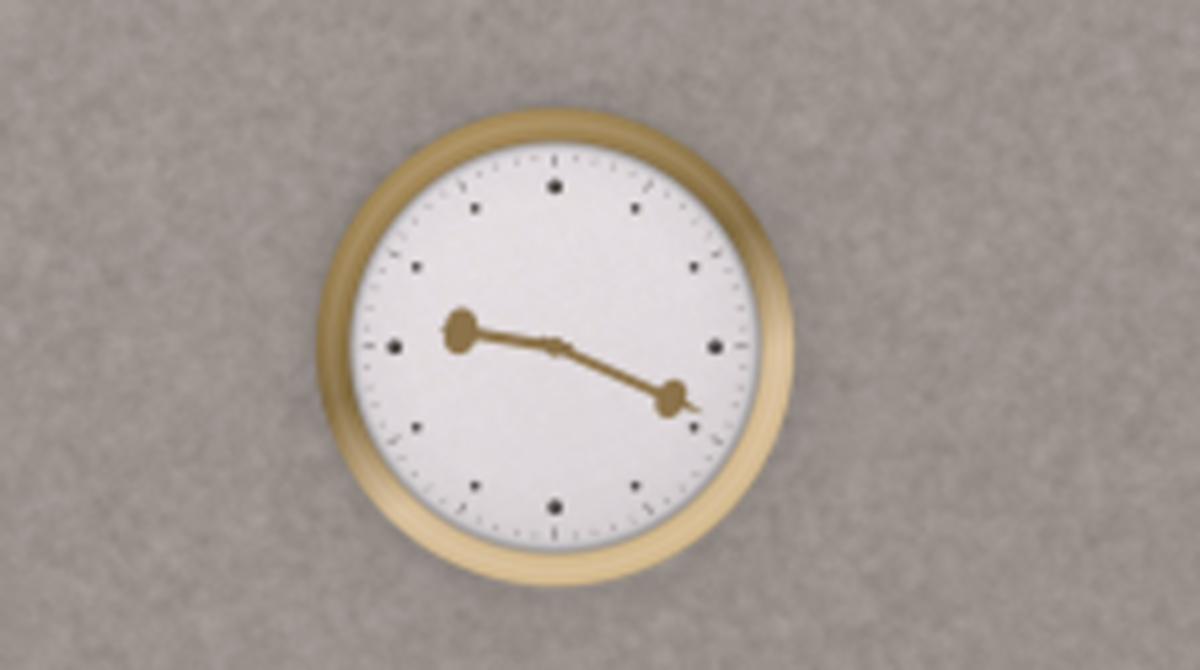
**9:19**
